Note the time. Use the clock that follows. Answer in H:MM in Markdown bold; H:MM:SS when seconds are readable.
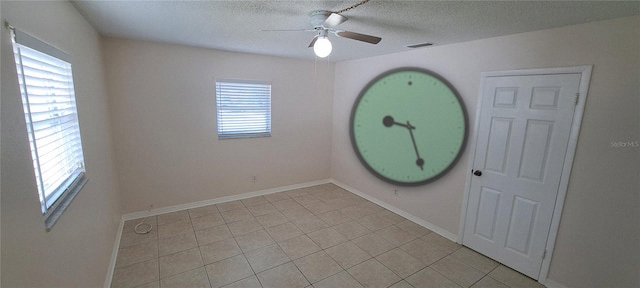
**9:27**
